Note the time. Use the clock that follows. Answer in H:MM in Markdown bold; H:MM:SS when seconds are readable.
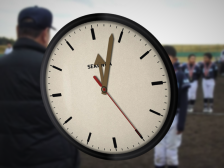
**12:03:25**
